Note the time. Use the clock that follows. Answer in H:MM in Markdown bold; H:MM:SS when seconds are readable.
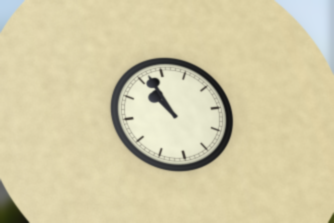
**10:57**
